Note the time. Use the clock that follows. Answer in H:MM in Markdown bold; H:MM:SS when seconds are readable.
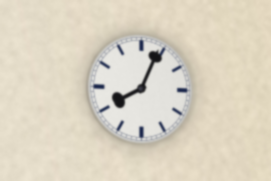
**8:04**
